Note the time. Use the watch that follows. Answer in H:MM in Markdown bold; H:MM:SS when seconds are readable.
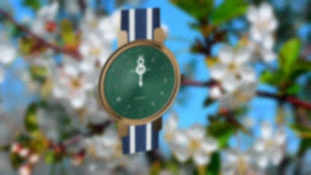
**12:00**
